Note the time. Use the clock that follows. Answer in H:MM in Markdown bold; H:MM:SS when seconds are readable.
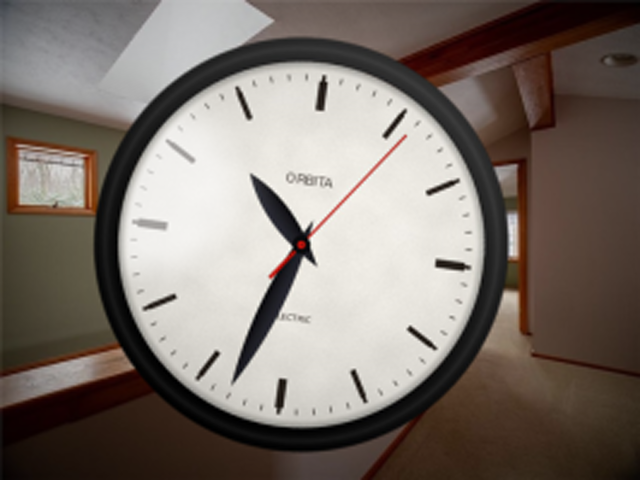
**10:33:06**
